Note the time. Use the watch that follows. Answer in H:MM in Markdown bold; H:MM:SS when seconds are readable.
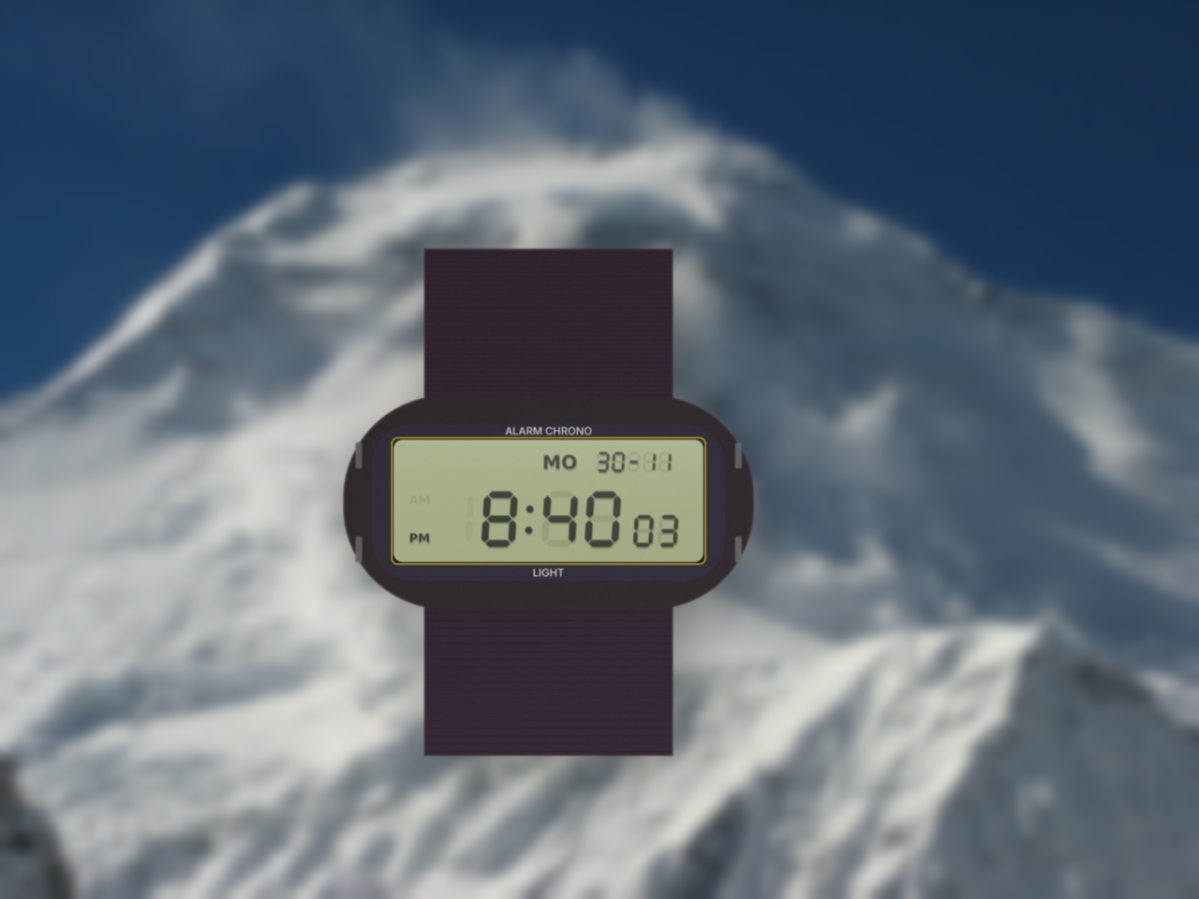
**8:40:03**
